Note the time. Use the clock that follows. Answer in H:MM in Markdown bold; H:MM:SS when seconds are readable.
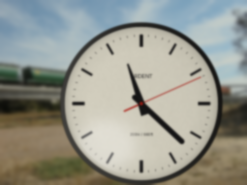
**11:22:11**
